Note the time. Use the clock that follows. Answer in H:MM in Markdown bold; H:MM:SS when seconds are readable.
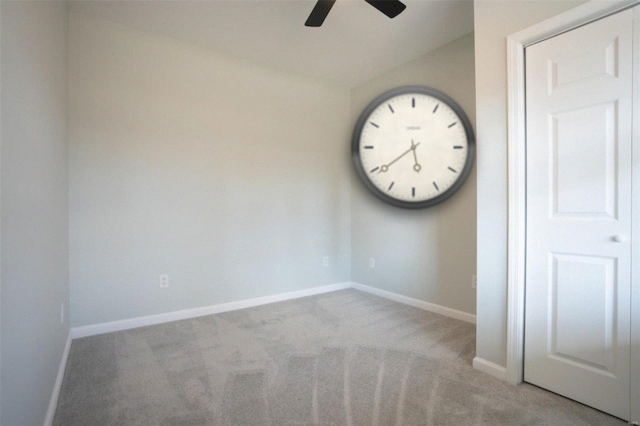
**5:39**
